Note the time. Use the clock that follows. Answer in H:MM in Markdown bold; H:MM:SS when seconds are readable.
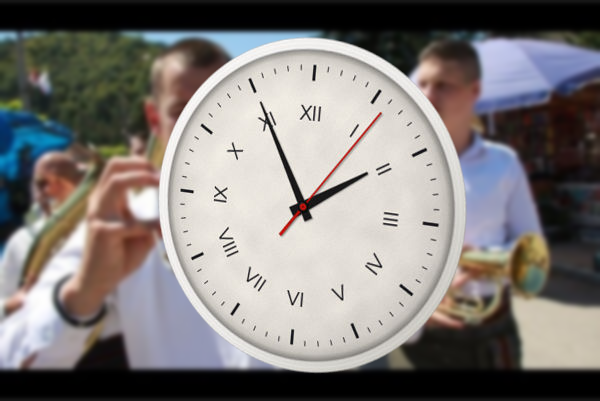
**1:55:06**
